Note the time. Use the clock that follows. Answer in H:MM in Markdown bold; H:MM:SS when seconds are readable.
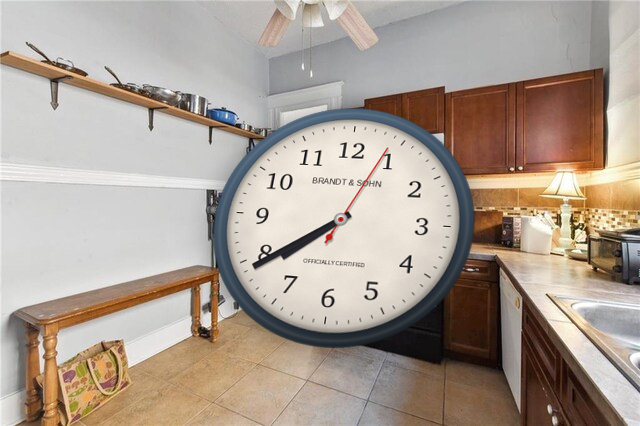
**7:39:04**
